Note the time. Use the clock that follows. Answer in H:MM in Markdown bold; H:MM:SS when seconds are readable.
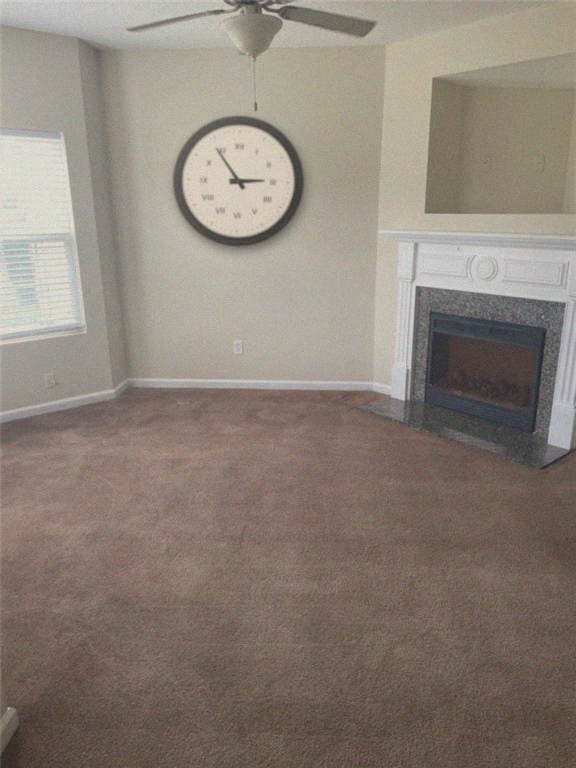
**2:54**
